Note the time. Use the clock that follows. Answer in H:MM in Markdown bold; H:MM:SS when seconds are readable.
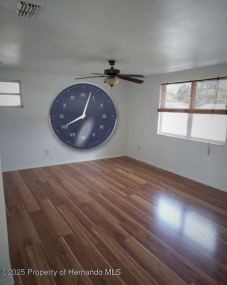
**8:03**
